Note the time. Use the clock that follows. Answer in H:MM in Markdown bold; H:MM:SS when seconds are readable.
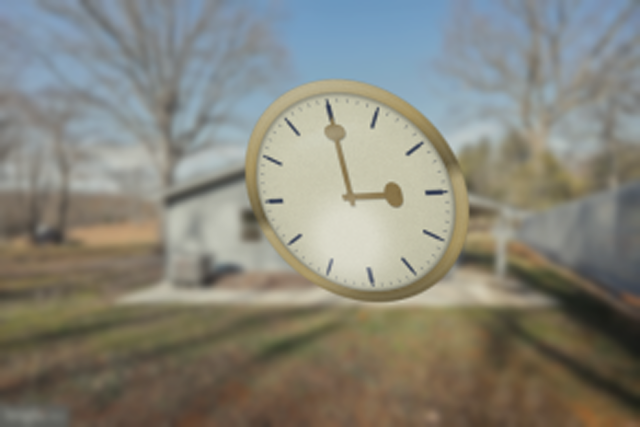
**3:00**
